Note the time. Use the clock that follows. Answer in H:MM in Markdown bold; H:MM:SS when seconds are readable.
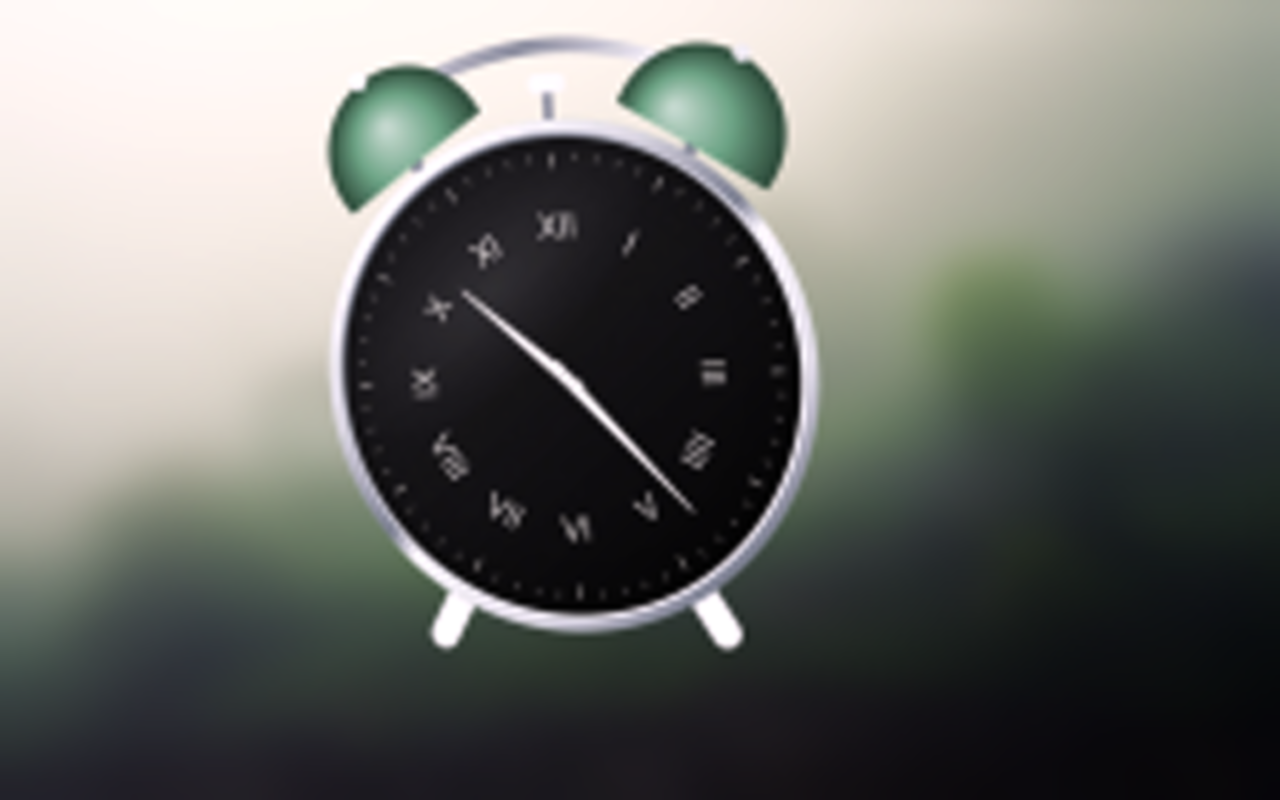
**10:23**
